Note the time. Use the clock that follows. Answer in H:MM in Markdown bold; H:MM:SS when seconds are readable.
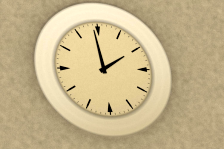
**1:59**
